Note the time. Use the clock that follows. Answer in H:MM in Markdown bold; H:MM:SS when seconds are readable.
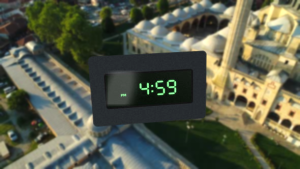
**4:59**
